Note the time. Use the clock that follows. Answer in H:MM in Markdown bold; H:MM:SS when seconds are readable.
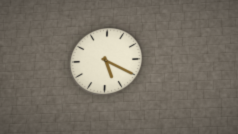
**5:20**
